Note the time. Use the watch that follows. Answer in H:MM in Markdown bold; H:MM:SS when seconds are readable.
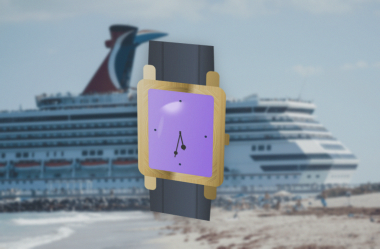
**5:32**
